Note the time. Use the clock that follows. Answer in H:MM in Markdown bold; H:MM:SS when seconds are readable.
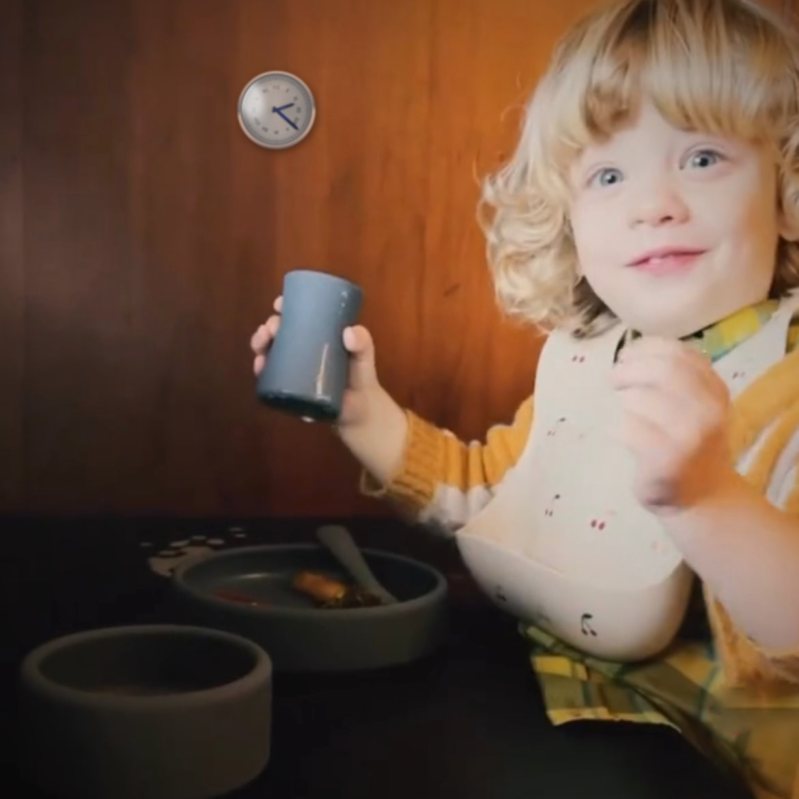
**2:22**
